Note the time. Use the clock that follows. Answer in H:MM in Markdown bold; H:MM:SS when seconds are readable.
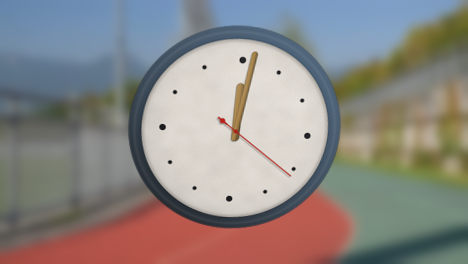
**12:01:21**
